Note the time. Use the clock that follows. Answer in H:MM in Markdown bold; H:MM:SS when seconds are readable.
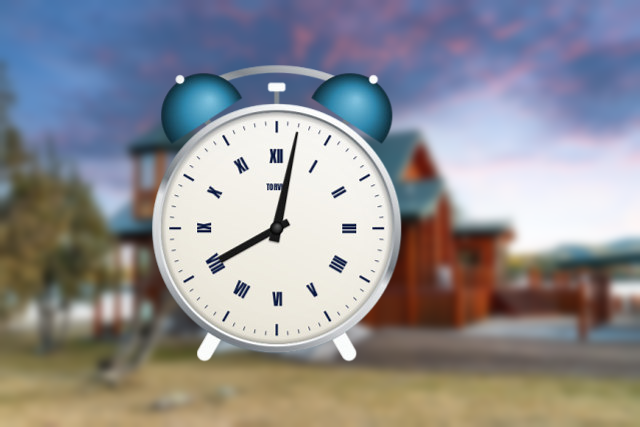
**8:02**
